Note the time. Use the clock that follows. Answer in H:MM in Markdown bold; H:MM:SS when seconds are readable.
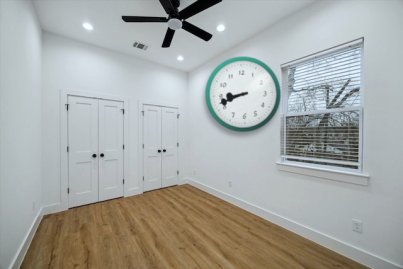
**8:42**
